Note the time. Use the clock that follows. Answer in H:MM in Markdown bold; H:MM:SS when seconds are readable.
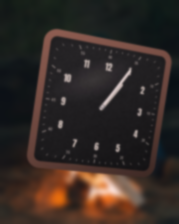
**1:05**
